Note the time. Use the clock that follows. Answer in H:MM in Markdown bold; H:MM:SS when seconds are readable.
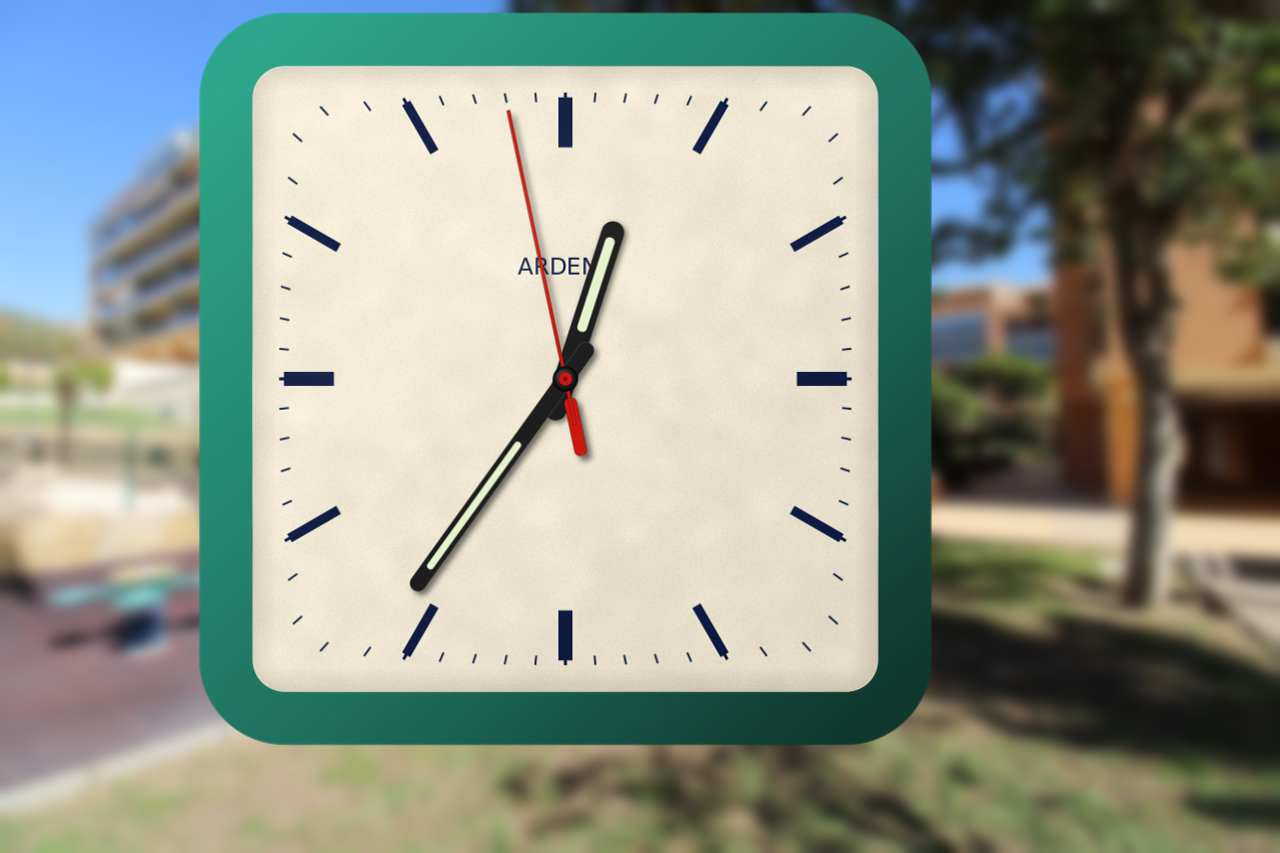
**12:35:58**
